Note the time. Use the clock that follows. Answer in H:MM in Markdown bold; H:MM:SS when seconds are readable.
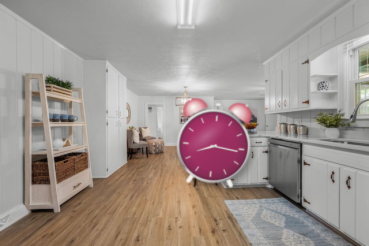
**8:16**
